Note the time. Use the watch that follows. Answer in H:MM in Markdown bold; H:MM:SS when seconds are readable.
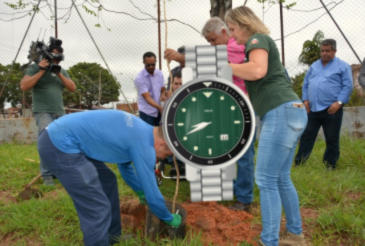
**8:41**
